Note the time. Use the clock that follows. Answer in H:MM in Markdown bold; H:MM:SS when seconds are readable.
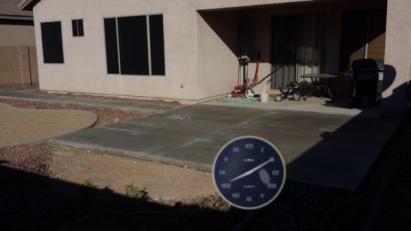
**8:10**
